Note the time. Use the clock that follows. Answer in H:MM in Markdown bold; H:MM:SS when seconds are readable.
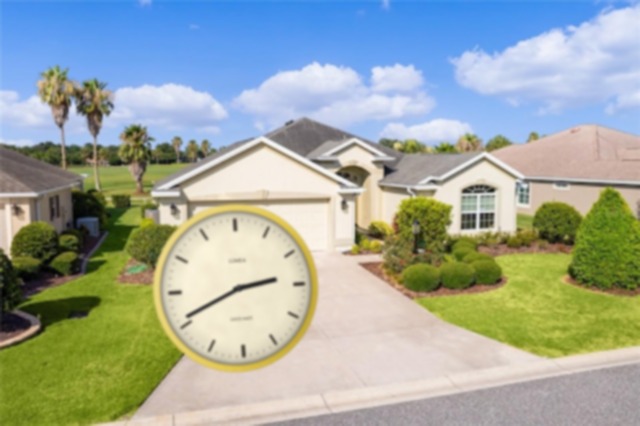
**2:41**
